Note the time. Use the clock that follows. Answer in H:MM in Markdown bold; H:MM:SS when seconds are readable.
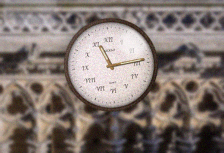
**11:14**
